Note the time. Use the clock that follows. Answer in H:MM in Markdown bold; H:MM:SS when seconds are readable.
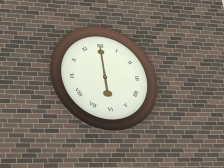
**6:00**
